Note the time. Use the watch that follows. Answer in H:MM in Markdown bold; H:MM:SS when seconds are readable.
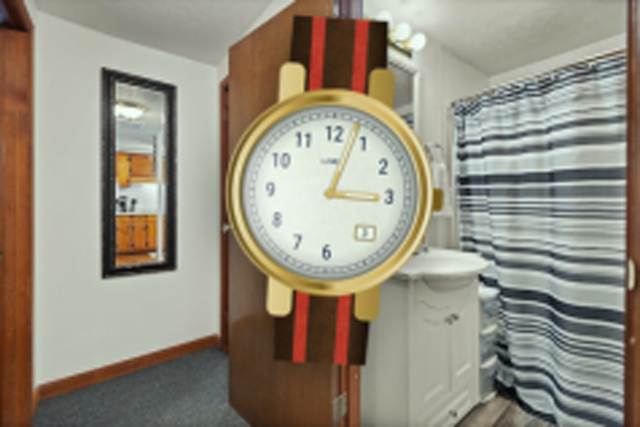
**3:03**
